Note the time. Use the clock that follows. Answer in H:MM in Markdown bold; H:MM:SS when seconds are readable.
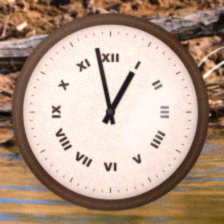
**12:58**
